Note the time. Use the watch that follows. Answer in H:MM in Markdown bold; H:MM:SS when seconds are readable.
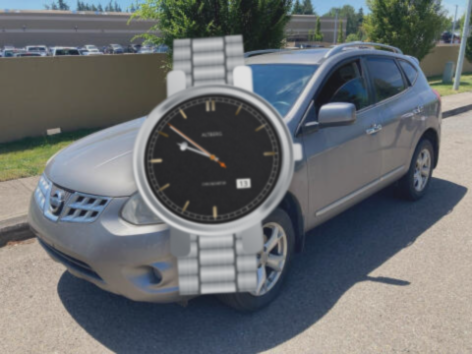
**9:51:52**
